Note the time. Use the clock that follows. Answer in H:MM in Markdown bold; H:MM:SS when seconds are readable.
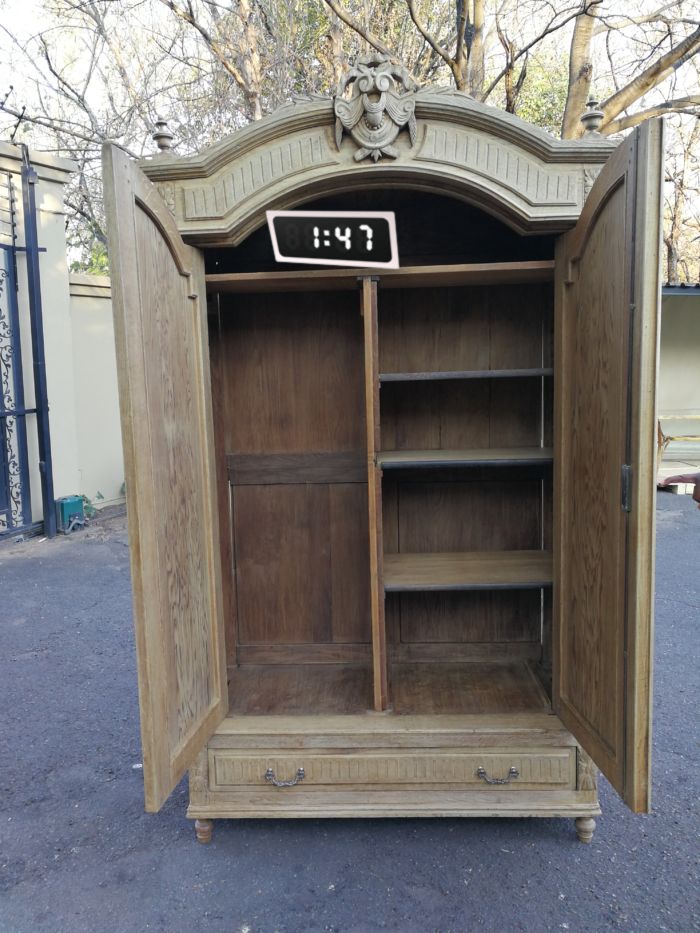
**1:47**
